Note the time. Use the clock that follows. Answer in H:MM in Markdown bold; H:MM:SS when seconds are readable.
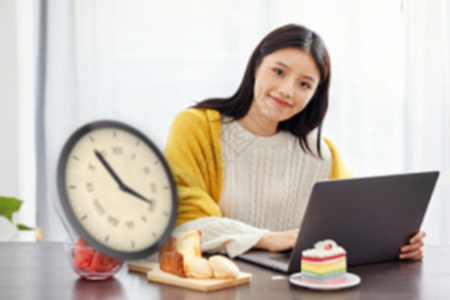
**3:54**
